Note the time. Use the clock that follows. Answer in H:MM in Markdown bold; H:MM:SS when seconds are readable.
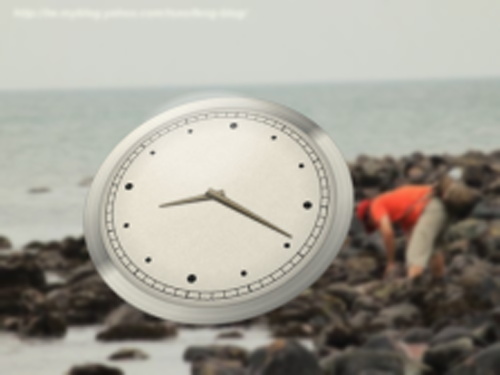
**8:19**
